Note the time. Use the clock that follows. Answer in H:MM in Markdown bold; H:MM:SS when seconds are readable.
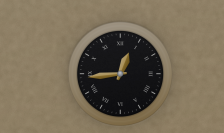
**12:44**
